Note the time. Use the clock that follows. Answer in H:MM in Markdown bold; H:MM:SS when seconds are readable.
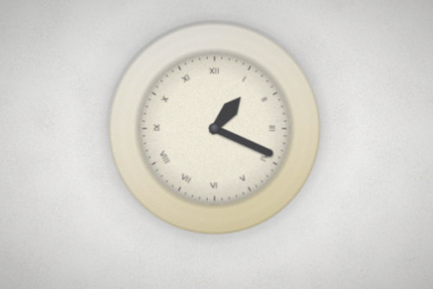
**1:19**
